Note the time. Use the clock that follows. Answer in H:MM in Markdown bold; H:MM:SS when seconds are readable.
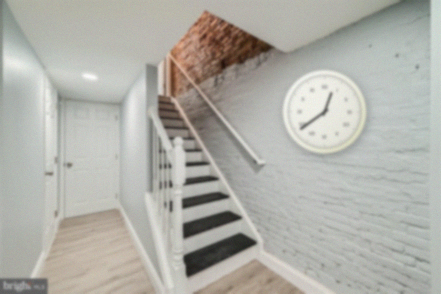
**12:39**
